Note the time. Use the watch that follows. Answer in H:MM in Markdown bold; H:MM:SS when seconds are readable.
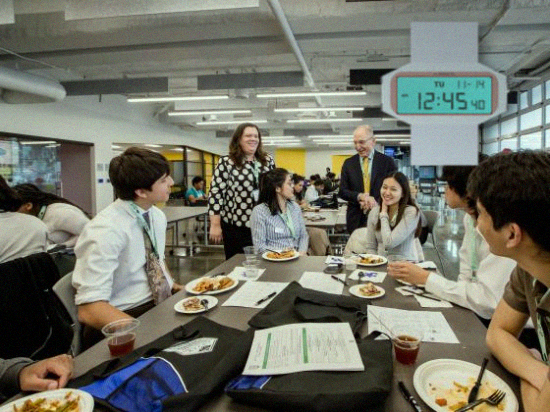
**12:45**
